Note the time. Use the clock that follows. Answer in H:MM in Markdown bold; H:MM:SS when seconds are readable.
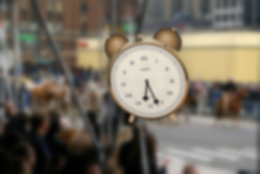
**6:27**
